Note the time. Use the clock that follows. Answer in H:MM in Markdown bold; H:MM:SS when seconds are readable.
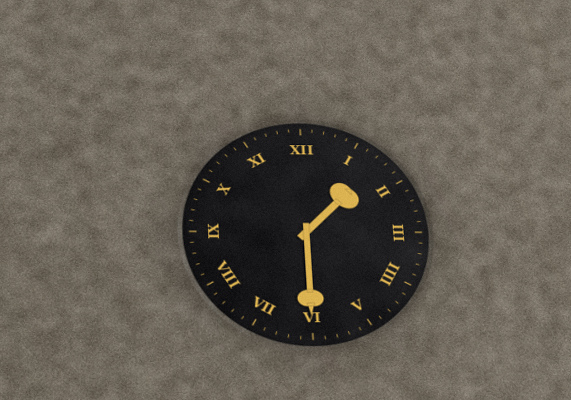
**1:30**
